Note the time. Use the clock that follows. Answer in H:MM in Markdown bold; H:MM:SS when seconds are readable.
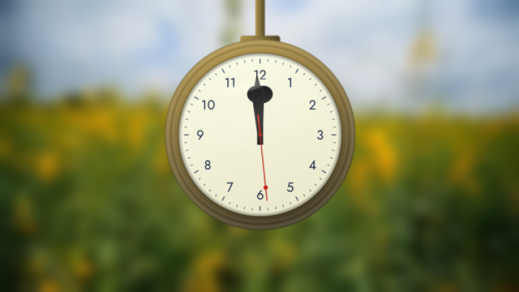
**11:59:29**
